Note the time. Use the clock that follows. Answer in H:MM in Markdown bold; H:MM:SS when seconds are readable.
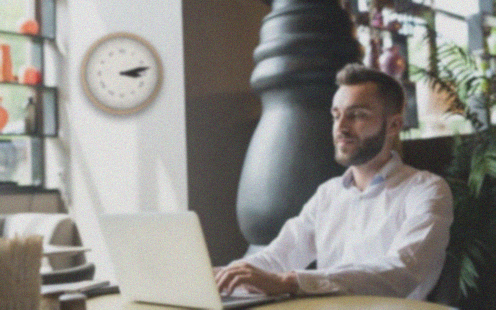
**3:13**
